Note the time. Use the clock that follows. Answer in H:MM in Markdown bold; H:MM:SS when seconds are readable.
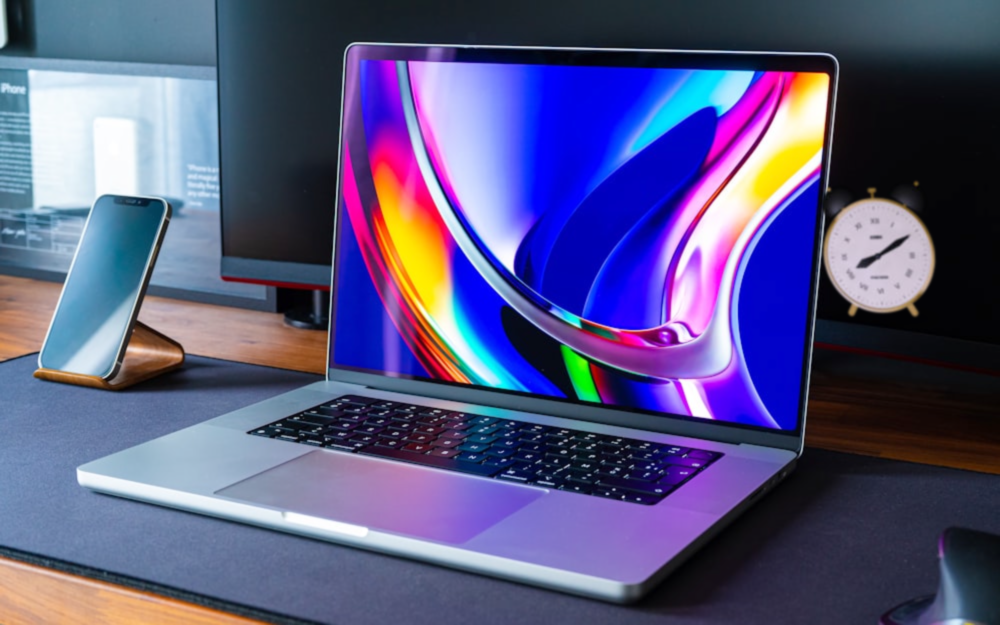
**8:10**
